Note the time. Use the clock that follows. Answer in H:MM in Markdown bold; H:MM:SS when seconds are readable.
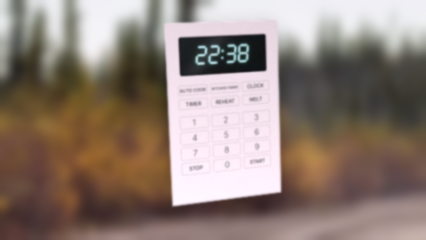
**22:38**
